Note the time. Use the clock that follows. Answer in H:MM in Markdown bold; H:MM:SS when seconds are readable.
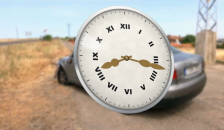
**8:17**
